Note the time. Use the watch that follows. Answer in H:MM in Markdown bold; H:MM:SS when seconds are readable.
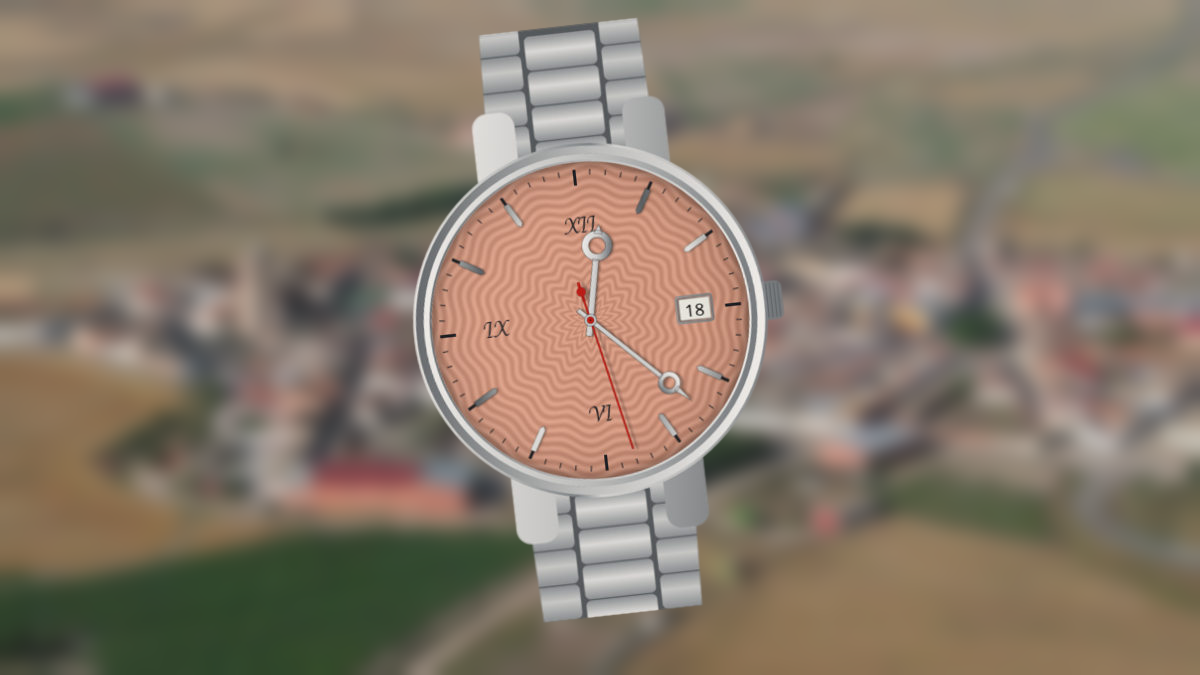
**12:22:28**
